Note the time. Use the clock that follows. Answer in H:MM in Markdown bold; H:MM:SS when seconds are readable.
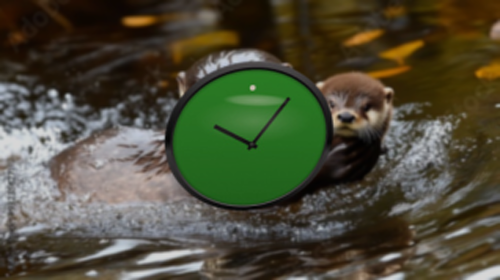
**10:06**
